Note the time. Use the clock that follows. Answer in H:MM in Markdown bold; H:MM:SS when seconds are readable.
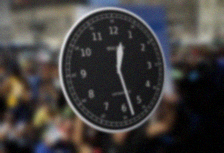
**12:28**
